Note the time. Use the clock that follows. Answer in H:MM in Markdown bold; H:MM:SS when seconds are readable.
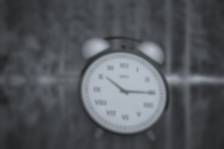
**10:15**
